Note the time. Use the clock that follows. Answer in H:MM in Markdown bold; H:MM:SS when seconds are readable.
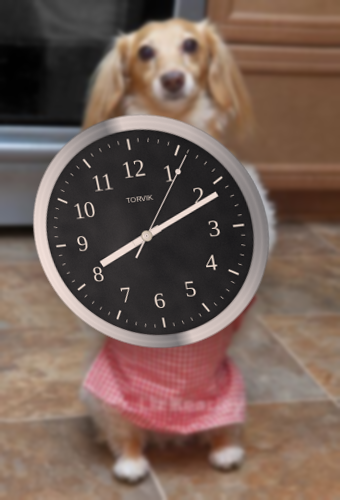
**8:11:06**
